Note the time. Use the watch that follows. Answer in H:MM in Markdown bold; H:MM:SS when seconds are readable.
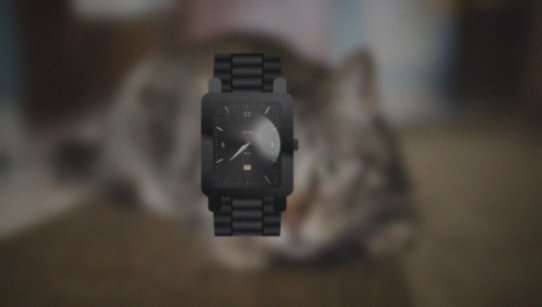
**7:38**
